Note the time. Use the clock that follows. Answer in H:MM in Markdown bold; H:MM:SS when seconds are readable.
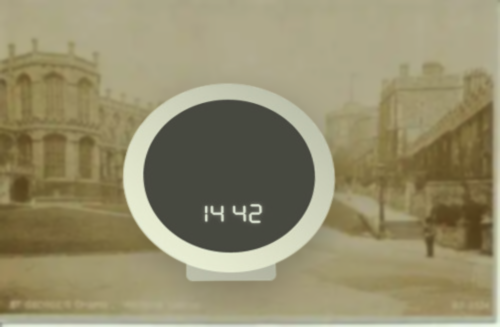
**14:42**
